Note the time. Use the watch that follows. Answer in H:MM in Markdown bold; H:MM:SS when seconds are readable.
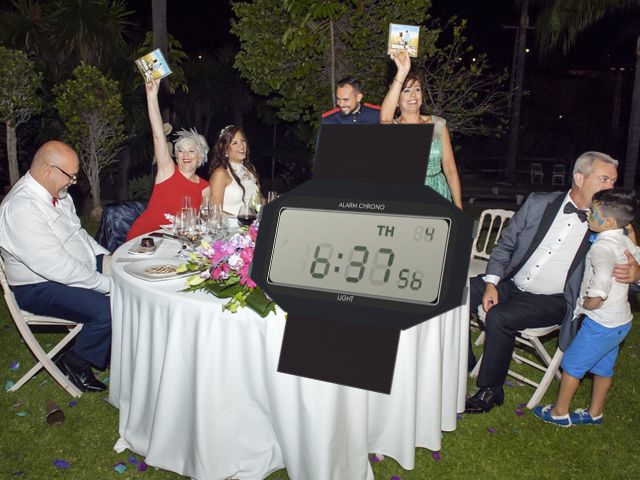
**6:37:56**
